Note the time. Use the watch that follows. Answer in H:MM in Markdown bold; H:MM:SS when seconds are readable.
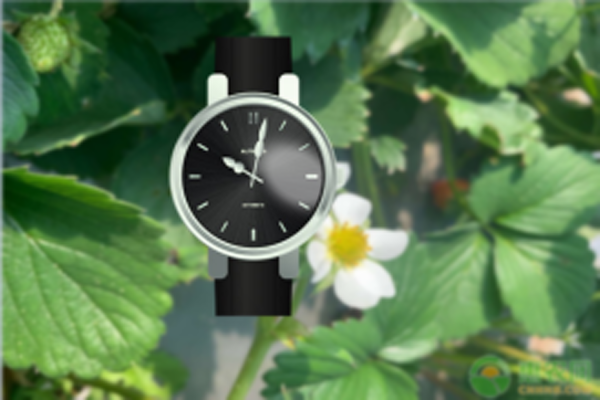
**10:02**
